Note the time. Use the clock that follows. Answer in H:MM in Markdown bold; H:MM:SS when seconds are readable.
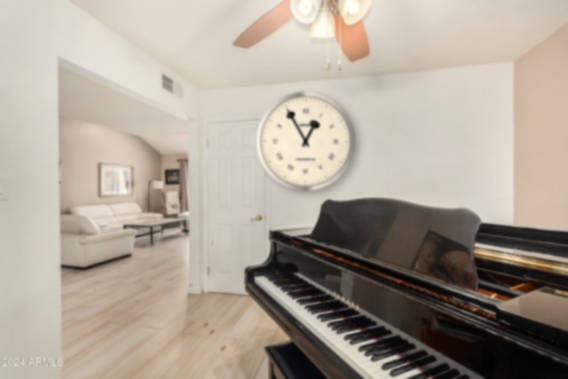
**12:55**
